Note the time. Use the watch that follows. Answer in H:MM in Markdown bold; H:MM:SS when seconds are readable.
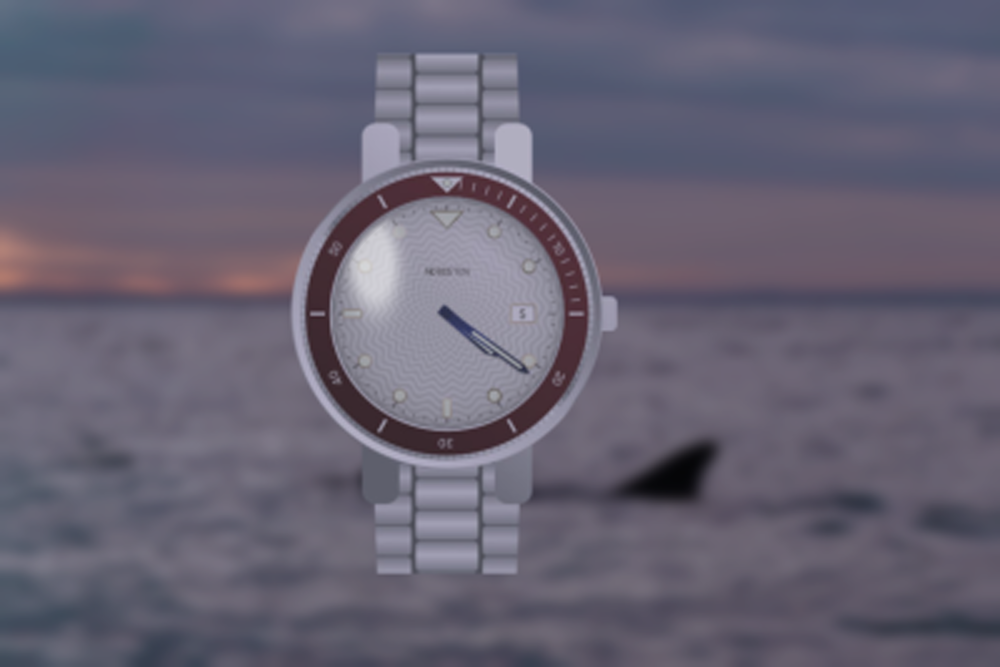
**4:21**
